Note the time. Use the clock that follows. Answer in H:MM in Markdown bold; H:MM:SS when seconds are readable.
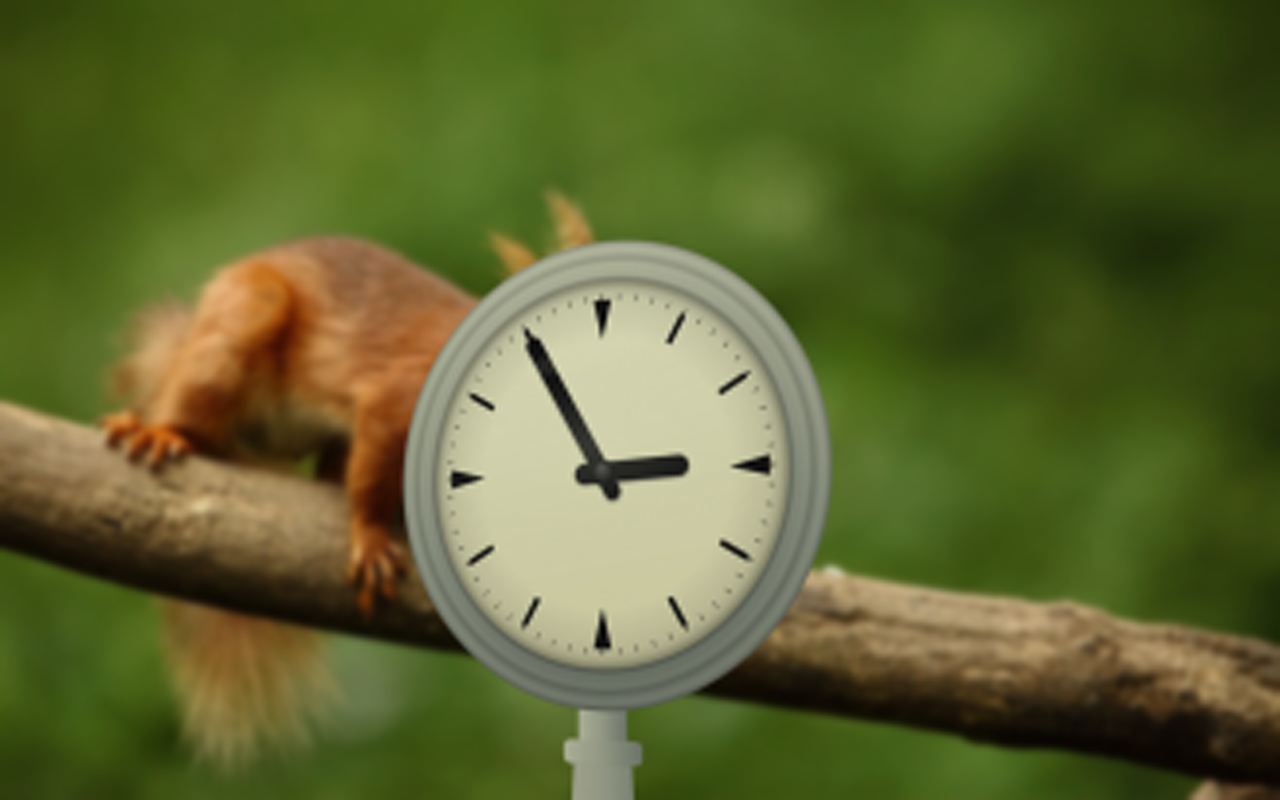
**2:55**
